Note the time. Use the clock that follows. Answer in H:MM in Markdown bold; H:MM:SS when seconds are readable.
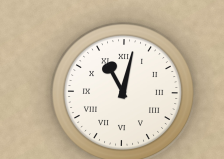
**11:02**
